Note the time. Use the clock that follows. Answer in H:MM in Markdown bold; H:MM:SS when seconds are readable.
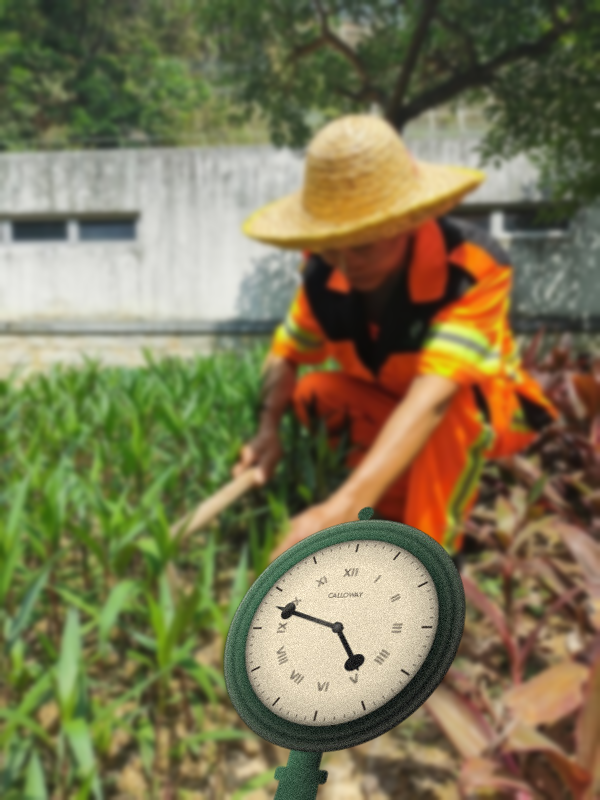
**4:48**
